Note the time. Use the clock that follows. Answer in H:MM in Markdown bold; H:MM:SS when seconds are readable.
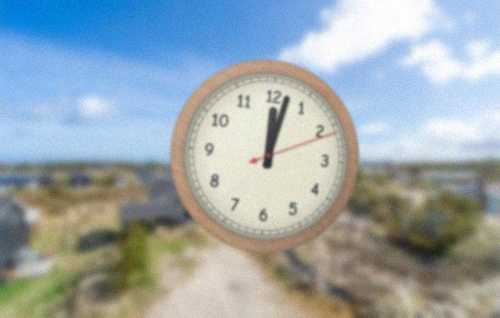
**12:02:11**
